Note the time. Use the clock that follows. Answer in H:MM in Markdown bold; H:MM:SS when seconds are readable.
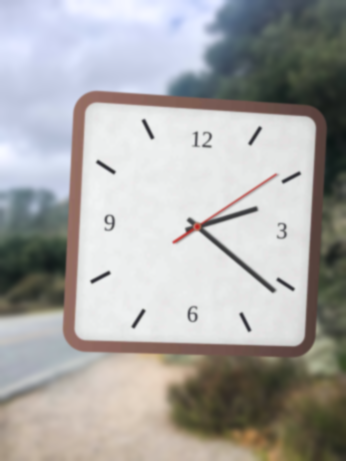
**2:21:09**
